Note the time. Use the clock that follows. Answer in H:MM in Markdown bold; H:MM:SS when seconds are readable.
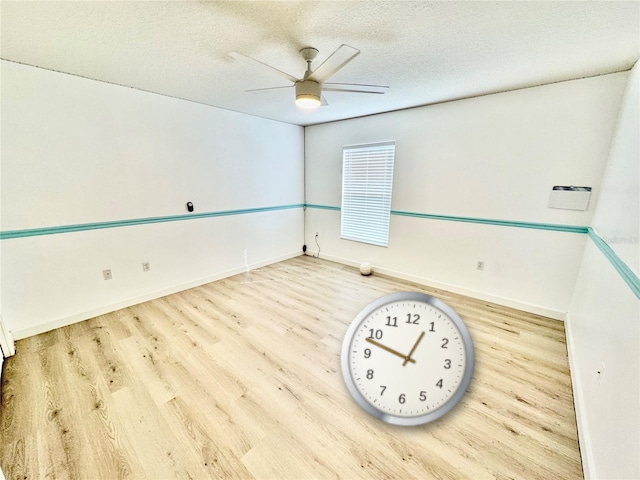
**12:48**
